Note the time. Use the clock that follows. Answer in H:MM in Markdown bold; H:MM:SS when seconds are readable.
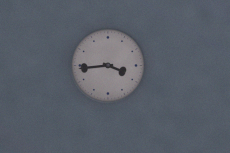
**3:44**
